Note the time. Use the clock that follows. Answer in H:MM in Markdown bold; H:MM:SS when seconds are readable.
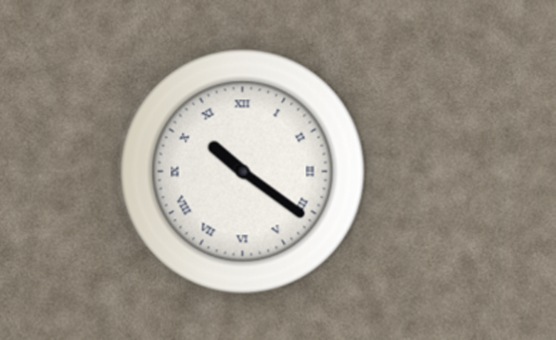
**10:21**
